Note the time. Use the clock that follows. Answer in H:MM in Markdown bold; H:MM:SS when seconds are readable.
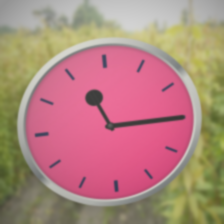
**11:15**
